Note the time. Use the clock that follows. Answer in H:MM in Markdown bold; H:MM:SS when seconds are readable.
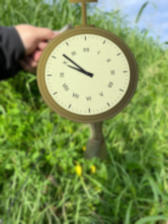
**9:52**
